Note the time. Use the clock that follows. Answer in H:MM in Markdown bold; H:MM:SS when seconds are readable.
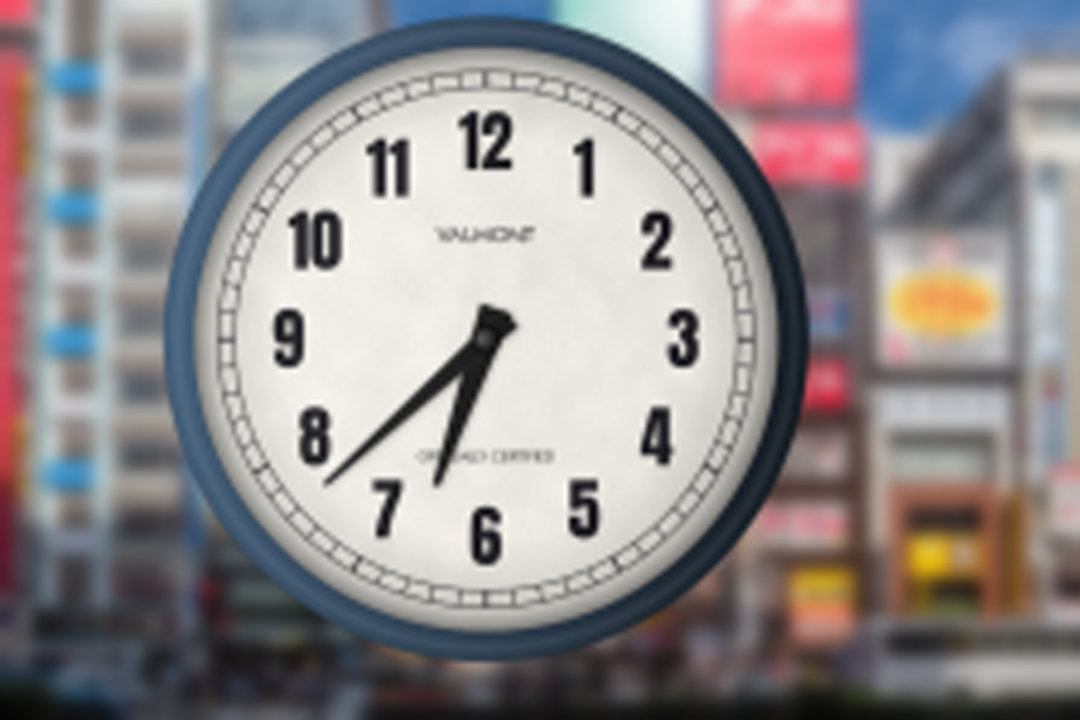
**6:38**
